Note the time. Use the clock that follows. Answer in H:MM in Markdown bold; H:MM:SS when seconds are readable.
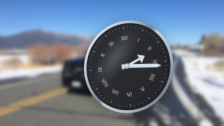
**2:16**
